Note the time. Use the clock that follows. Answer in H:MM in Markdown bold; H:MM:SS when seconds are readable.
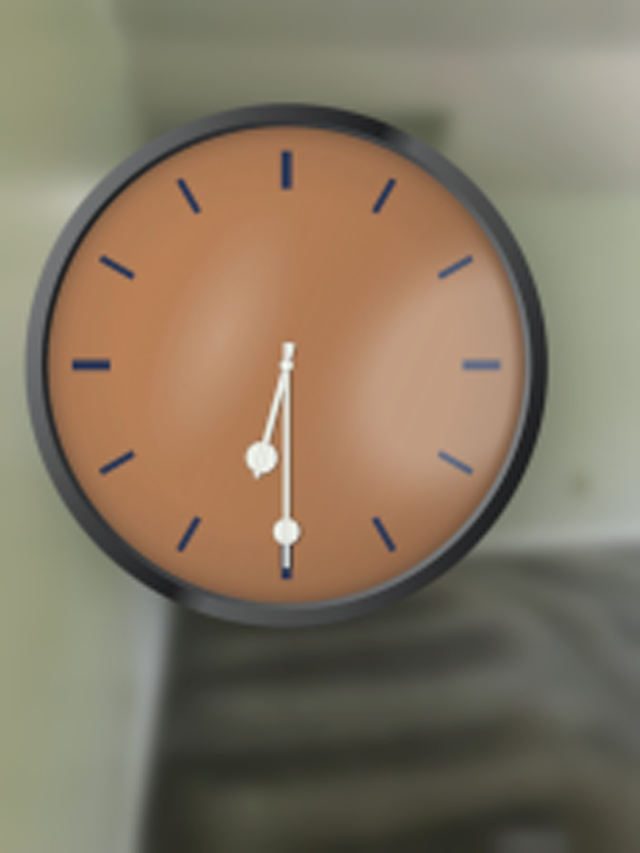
**6:30**
